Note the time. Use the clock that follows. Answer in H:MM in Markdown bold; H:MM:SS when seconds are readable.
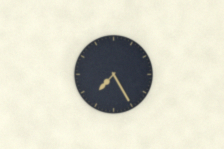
**7:25**
